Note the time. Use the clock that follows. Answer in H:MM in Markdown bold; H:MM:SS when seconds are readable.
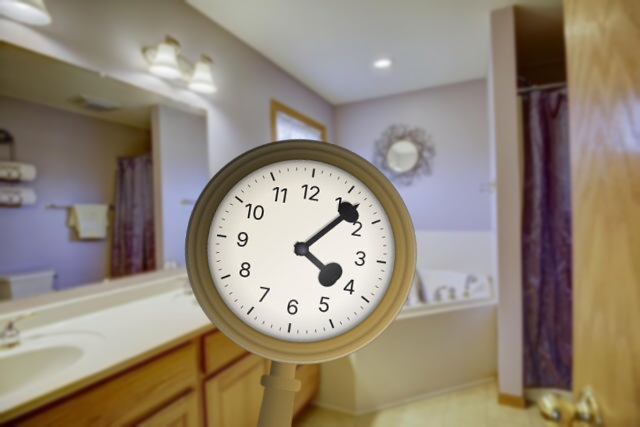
**4:07**
